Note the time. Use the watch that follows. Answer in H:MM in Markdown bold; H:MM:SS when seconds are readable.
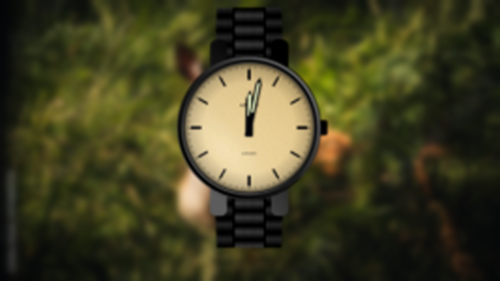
**12:02**
